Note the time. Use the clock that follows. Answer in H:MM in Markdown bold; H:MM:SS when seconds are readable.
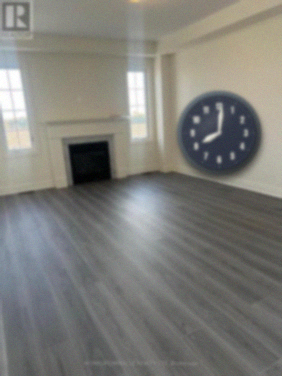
**8:01**
